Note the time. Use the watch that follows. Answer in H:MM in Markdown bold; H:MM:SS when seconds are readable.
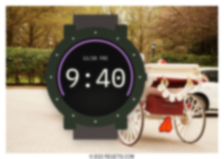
**9:40**
